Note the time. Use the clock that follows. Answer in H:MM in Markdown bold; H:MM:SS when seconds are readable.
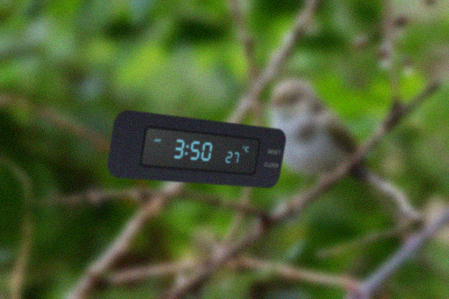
**3:50**
